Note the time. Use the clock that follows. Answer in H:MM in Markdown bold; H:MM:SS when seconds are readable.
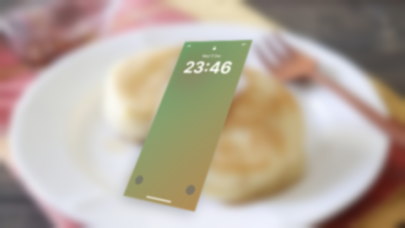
**23:46**
